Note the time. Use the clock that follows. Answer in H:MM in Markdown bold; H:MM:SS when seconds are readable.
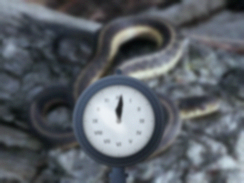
**12:01**
